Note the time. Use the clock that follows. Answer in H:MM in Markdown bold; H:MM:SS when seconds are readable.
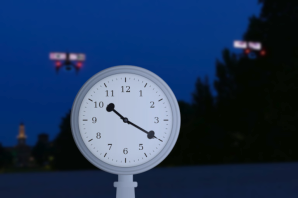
**10:20**
